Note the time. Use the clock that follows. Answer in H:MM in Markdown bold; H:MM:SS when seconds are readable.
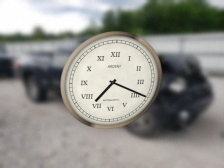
**7:19**
